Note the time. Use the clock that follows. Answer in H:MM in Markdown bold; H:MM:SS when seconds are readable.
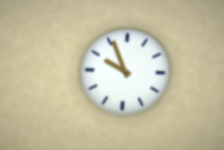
**9:56**
